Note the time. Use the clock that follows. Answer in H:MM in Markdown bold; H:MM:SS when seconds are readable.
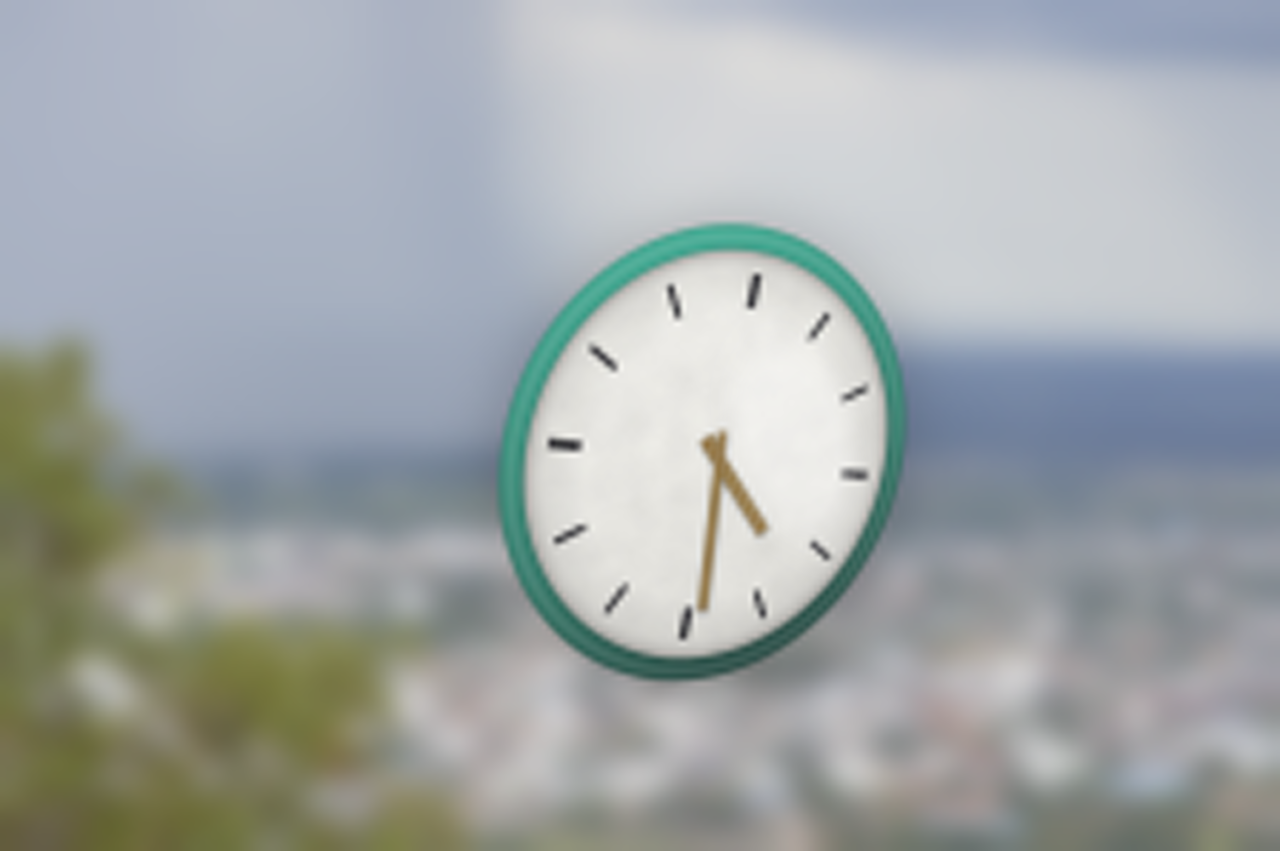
**4:29**
